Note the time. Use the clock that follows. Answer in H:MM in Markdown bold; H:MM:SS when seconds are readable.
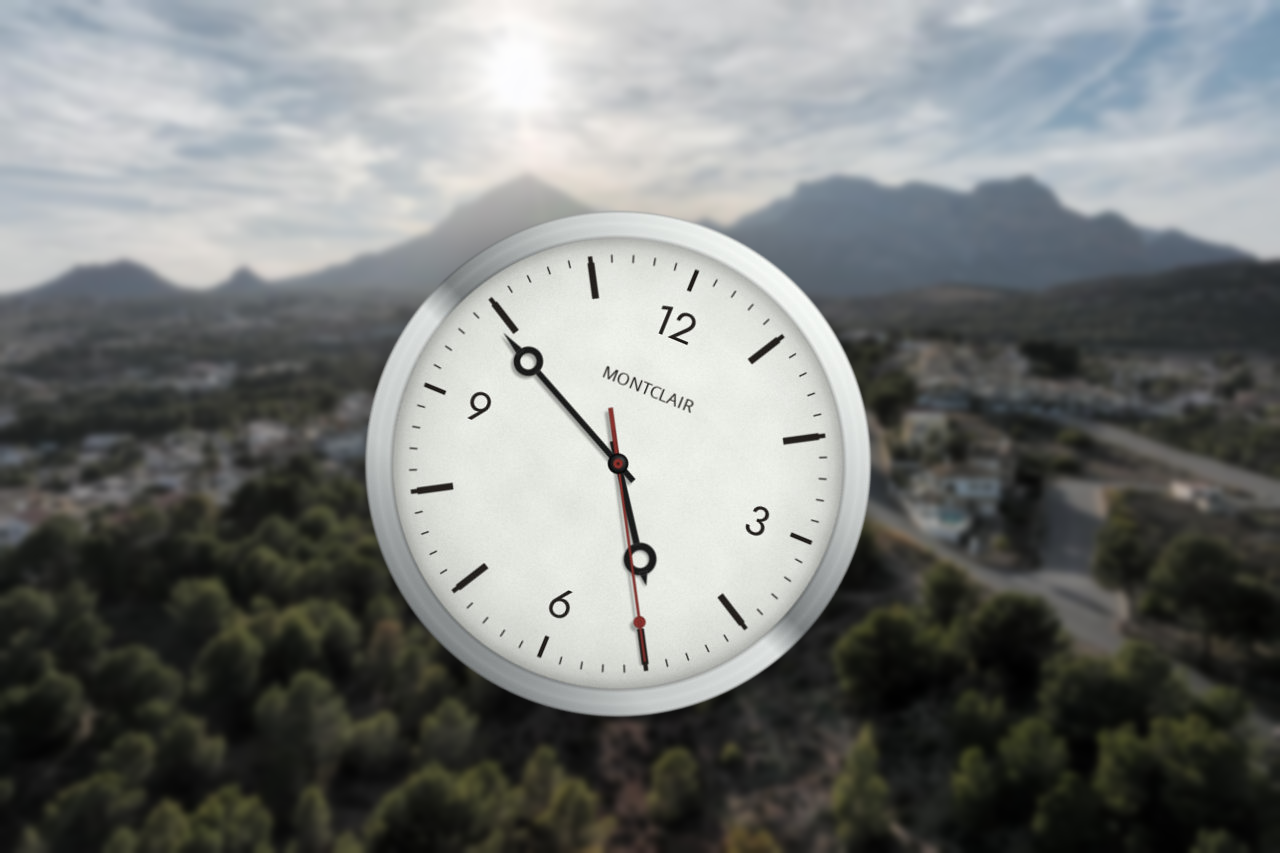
**4:49:25**
